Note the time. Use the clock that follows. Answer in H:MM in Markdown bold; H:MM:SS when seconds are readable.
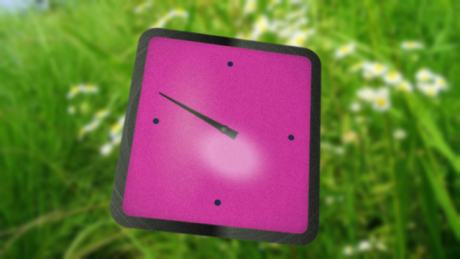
**9:49**
